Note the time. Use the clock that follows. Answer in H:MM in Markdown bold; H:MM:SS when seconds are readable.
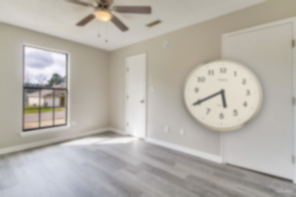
**5:40**
